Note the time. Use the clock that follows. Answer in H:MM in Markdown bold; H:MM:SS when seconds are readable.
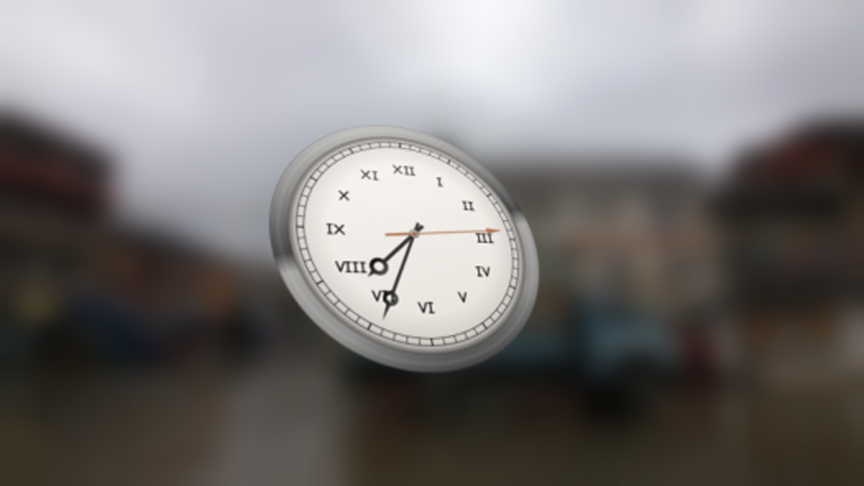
**7:34:14**
